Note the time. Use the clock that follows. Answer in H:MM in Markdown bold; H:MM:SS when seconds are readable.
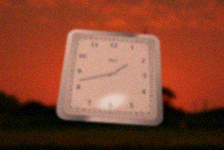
**1:42**
